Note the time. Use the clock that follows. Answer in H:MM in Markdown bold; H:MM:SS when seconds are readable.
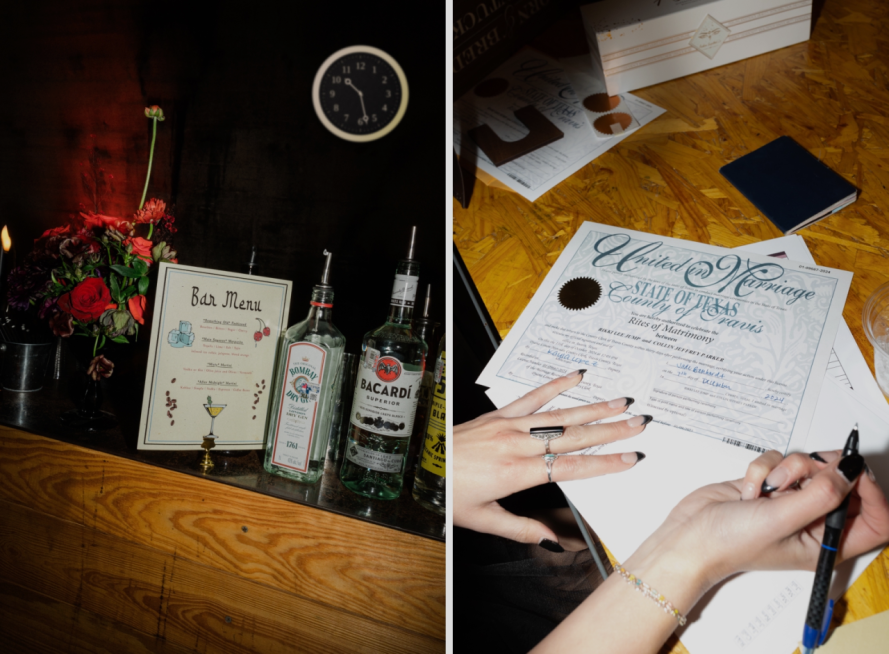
**10:28**
